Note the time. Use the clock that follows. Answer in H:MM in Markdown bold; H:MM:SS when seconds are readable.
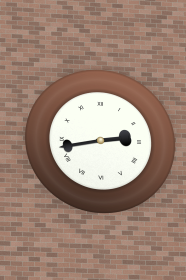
**2:43**
